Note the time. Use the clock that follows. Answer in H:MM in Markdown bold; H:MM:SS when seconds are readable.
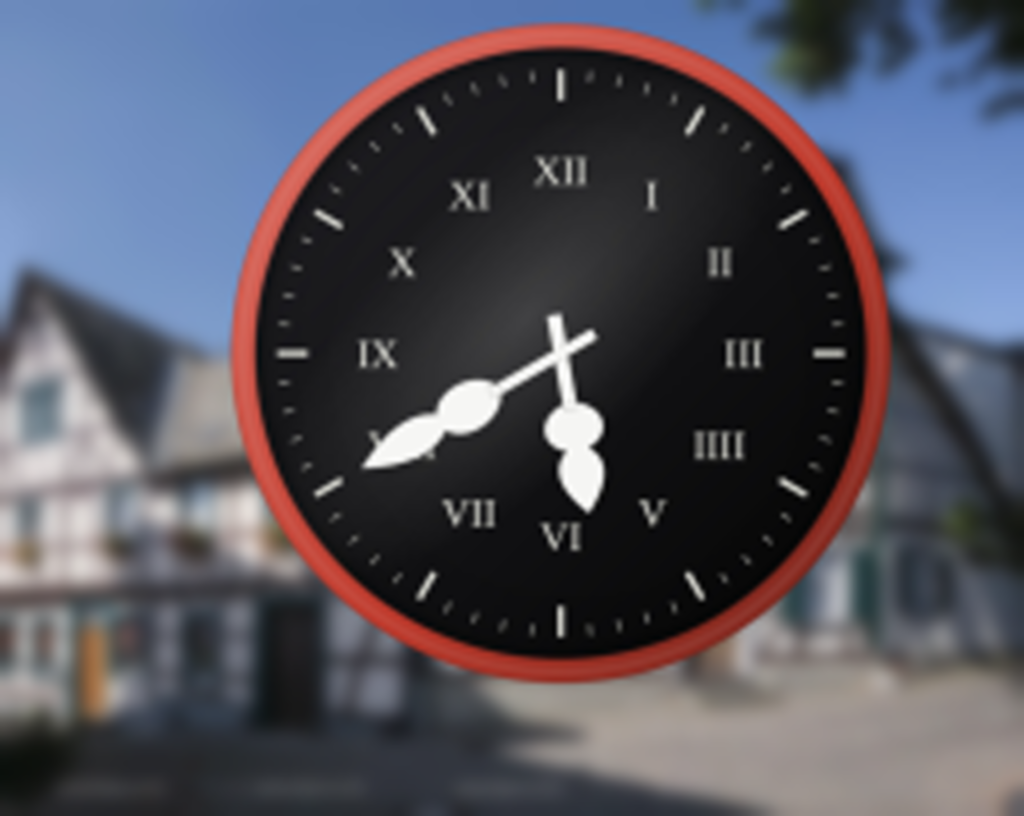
**5:40**
